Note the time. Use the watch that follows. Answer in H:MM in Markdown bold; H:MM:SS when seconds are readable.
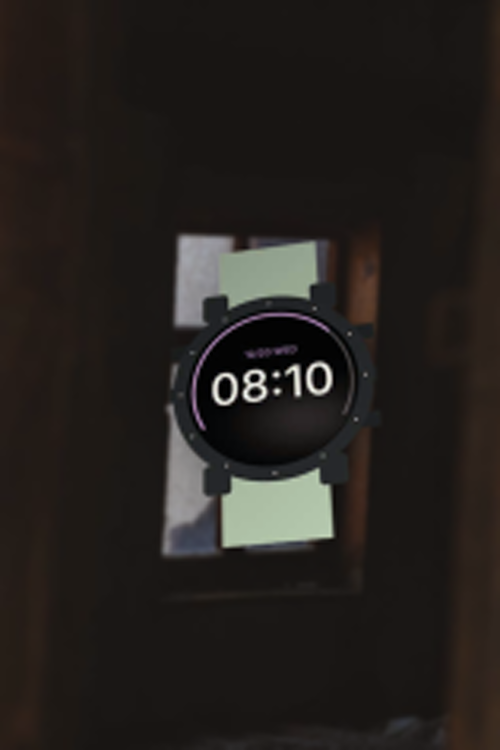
**8:10**
